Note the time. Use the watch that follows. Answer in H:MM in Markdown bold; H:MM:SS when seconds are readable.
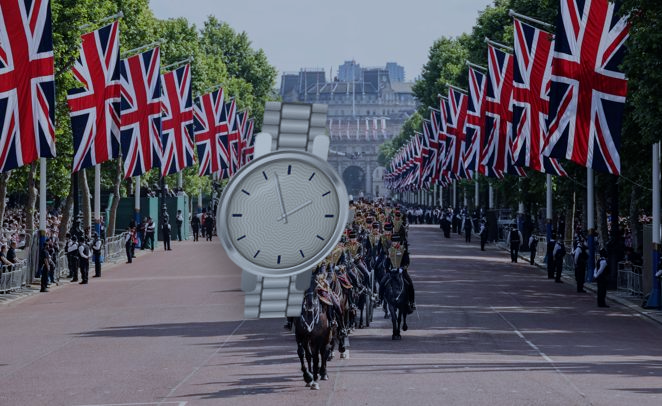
**1:57**
